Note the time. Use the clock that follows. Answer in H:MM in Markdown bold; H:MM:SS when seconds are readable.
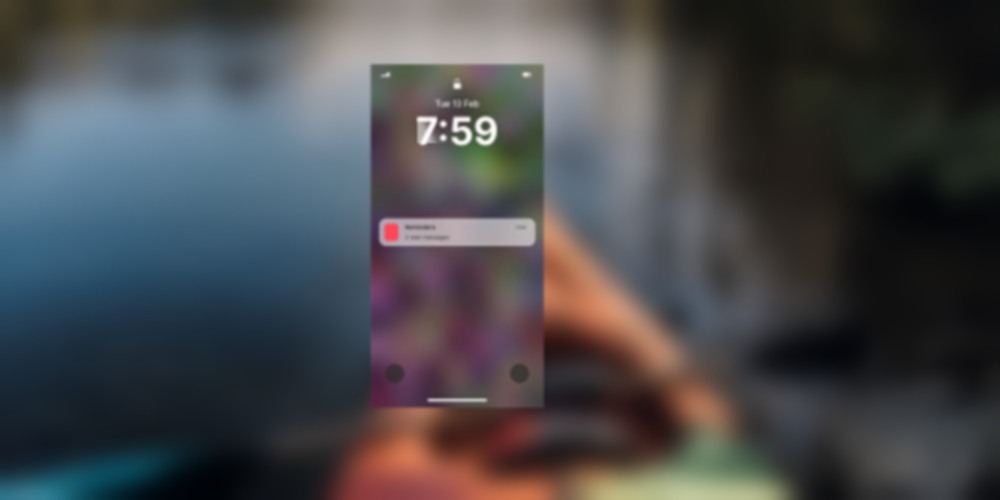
**7:59**
